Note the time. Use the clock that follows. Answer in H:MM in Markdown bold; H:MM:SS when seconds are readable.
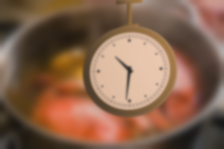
**10:31**
